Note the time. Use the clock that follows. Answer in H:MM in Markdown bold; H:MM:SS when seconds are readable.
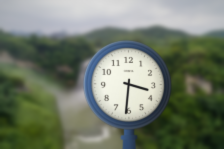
**3:31**
